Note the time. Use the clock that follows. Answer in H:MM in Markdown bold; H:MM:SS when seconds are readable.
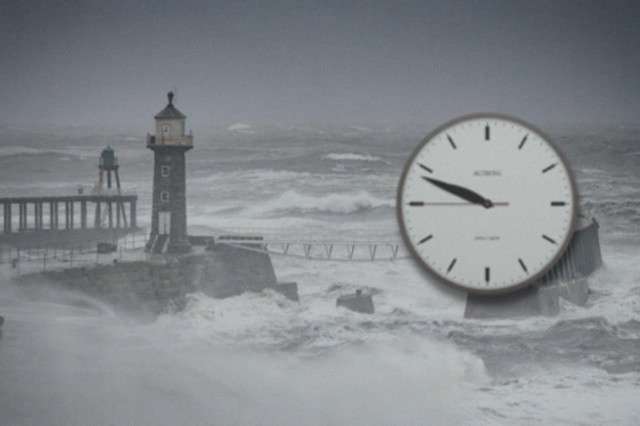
**9:48:45**
